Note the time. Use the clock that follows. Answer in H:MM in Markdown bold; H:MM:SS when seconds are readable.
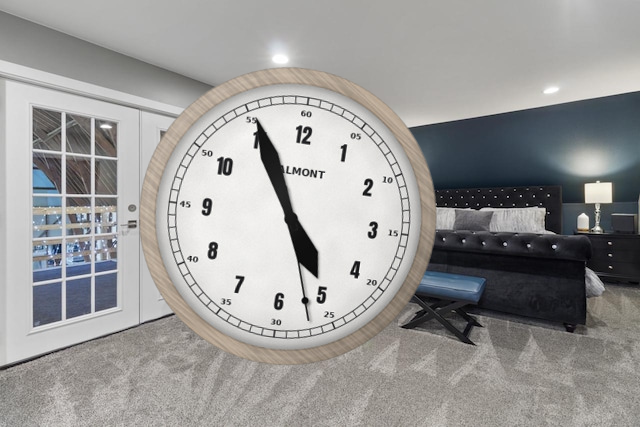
**4:55:27**
